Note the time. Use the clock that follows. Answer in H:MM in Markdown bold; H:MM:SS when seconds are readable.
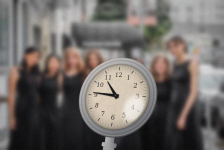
**10:46**
